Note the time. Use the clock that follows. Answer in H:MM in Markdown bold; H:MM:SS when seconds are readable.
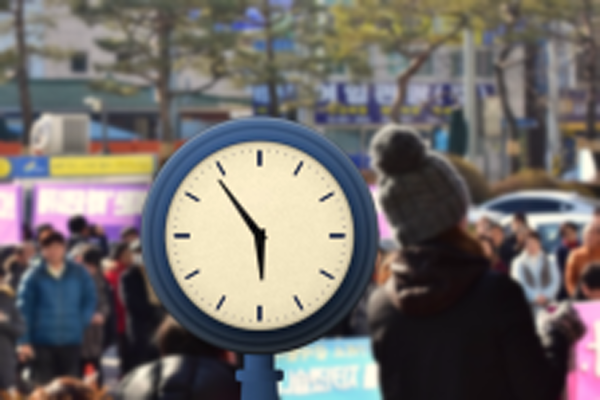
**5:54**
